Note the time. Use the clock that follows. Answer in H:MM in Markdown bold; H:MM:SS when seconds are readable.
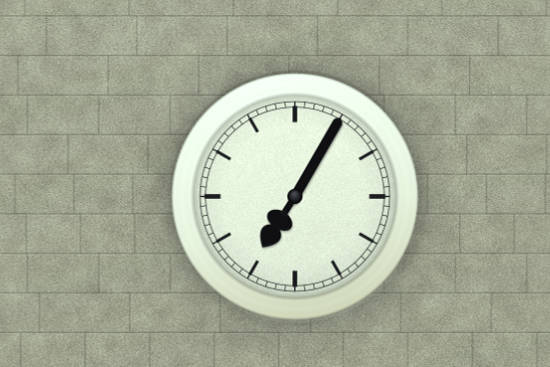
**7:05**
